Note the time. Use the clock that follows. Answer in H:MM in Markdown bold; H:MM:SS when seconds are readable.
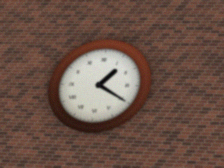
**1:20**
